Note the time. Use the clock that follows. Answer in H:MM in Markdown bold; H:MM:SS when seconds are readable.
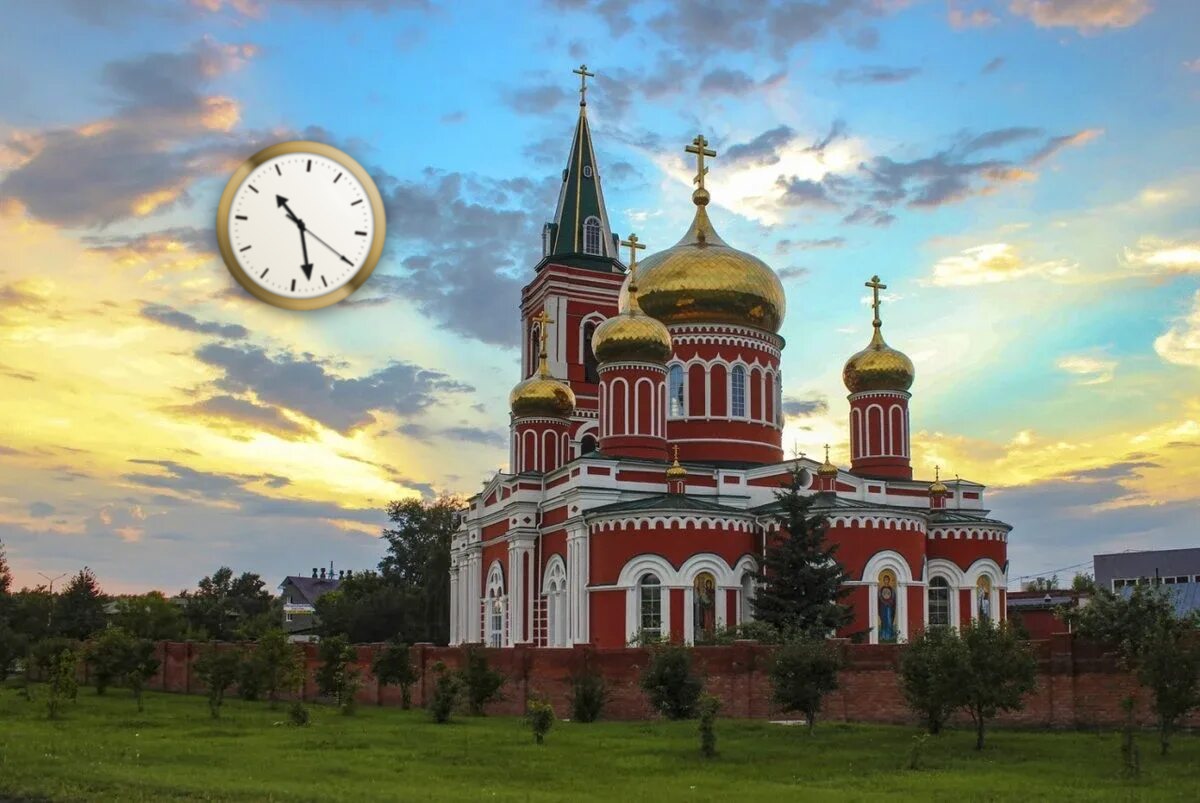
**10:27:20**
